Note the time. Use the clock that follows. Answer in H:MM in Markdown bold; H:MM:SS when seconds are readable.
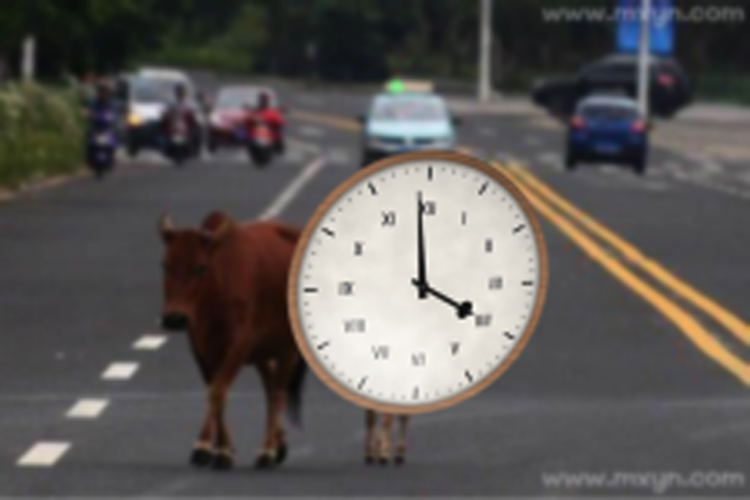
**3:59**
